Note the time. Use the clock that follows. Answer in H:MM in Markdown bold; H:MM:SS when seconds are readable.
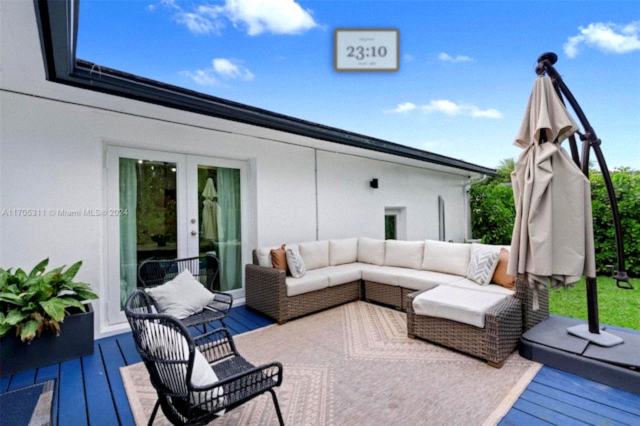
**23:10**
